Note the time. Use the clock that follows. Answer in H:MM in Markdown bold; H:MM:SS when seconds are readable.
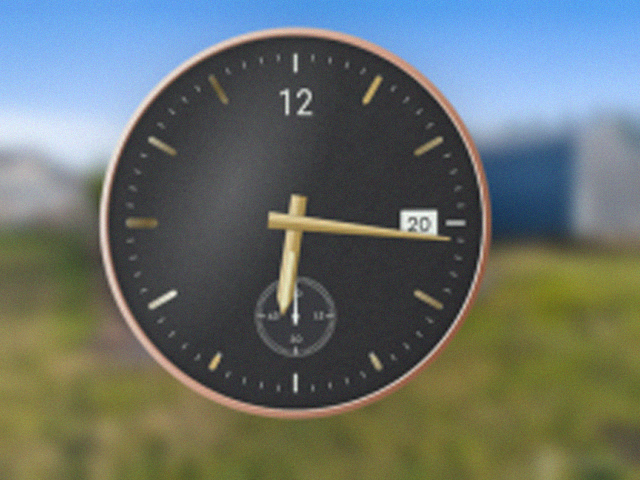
**6:16**
